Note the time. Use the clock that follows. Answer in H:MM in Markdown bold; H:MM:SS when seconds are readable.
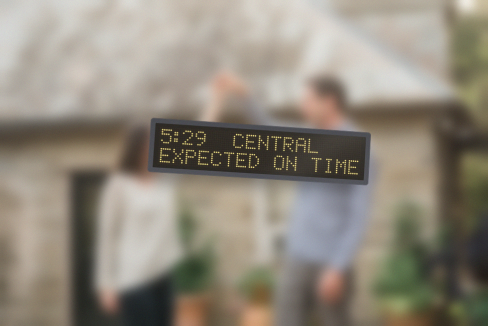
**5:29**
